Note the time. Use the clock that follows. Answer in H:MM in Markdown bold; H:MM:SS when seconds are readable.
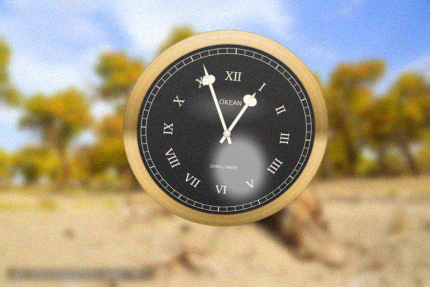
**12:56**
